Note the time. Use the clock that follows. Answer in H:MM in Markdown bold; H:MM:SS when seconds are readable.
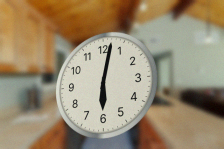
**6:02**
